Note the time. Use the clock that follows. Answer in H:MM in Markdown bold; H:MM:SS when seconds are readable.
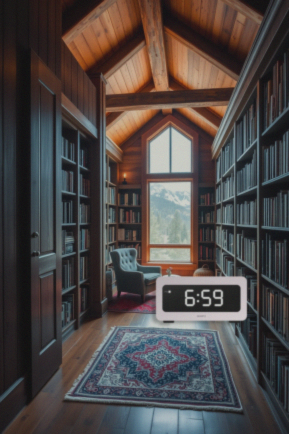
**6:59**
